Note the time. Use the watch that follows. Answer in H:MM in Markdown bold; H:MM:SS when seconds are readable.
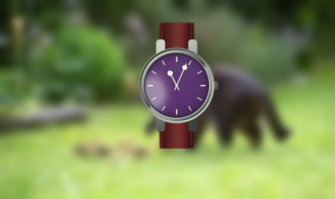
**11:04**
